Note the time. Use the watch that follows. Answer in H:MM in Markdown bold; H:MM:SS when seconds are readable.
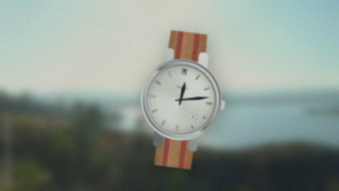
**12:13**
